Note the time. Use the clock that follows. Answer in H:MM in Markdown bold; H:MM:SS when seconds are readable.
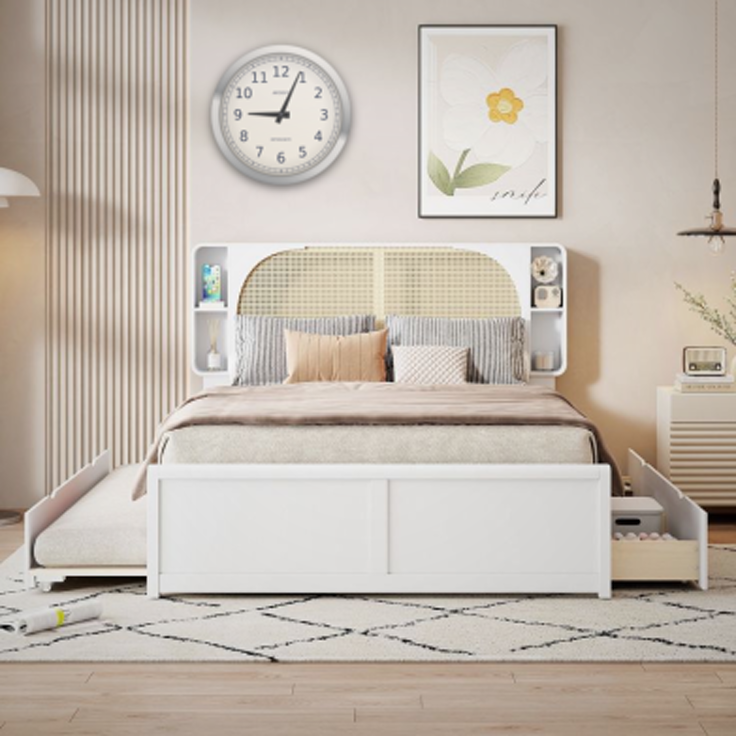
**9:04**
